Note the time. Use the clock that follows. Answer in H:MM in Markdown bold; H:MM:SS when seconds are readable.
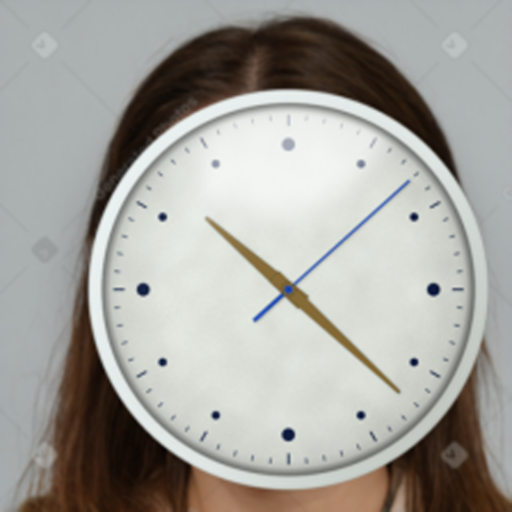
**10:22:08**
